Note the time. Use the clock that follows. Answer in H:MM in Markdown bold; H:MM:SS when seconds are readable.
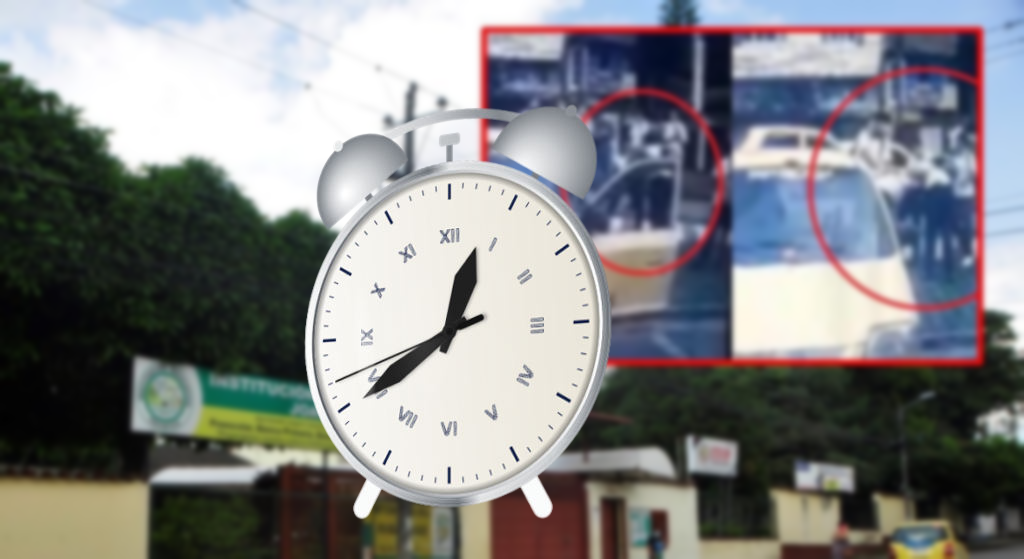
**12:39:42**
